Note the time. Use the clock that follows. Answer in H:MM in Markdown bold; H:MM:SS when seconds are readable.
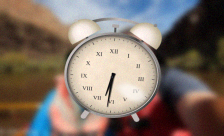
**6:31**
